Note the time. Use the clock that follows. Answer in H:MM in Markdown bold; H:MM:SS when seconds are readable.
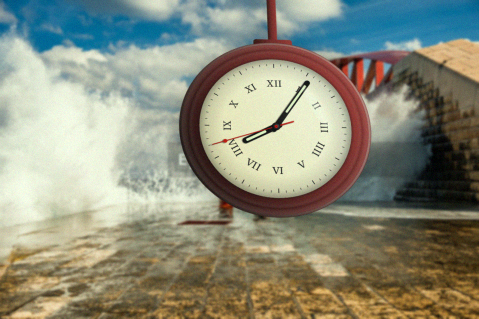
**8:05:42**
